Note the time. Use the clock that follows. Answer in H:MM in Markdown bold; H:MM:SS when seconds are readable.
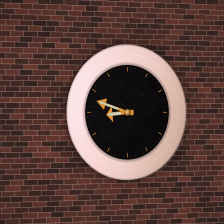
**8:48**
